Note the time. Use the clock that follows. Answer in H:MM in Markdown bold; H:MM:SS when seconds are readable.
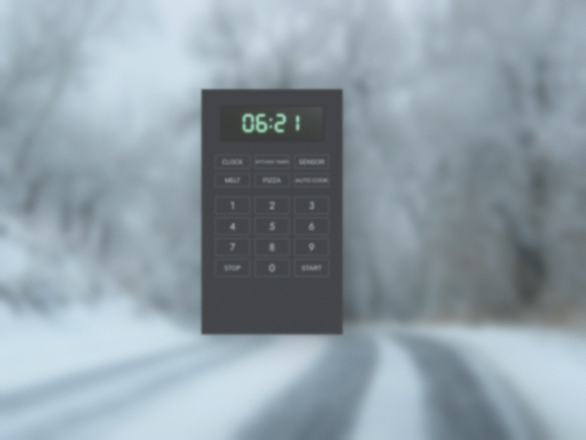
**6:21**
